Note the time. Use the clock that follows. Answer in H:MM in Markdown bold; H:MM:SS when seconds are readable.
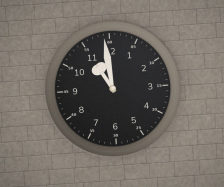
**10:59**
